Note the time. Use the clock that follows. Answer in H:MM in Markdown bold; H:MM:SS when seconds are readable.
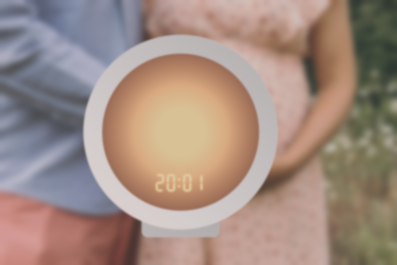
**20:01**
